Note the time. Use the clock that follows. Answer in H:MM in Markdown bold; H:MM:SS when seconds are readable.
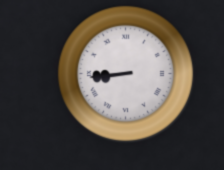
**8:44**
